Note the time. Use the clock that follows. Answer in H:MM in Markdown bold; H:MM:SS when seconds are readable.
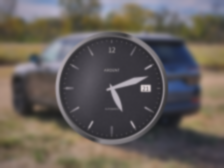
**5:12**
